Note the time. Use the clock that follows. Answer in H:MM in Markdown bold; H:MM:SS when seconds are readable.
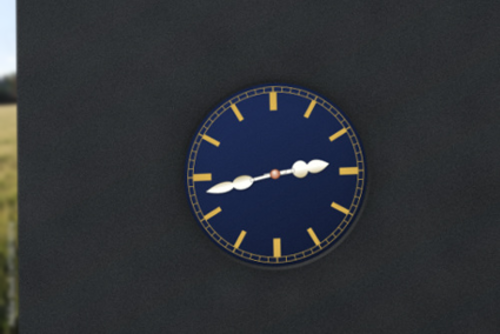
**2:43**
